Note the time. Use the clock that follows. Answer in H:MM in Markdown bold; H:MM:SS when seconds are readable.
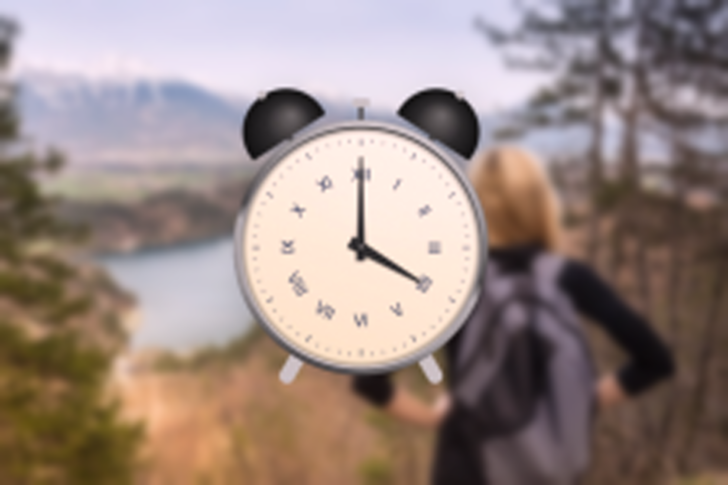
**4:00**
